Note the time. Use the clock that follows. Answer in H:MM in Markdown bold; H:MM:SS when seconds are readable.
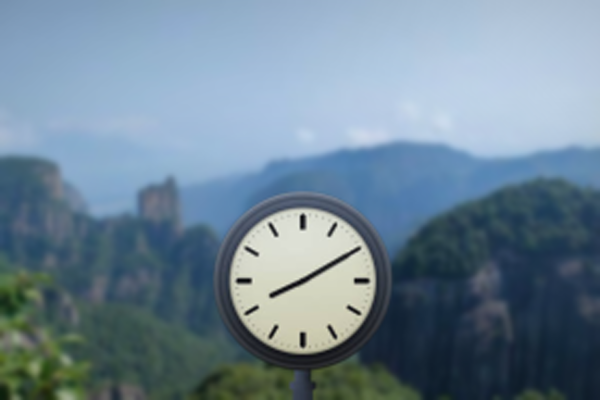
**8:10**
